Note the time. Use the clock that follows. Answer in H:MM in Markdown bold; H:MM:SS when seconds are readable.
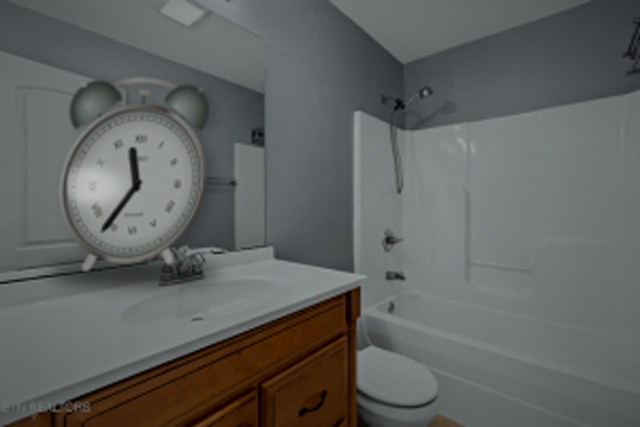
**11:36**
